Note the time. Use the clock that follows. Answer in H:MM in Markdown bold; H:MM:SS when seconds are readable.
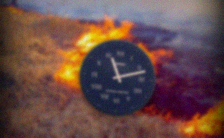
**11:12**
